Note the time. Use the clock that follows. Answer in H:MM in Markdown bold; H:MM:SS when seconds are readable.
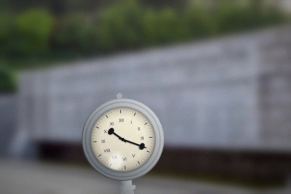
**10:19**
